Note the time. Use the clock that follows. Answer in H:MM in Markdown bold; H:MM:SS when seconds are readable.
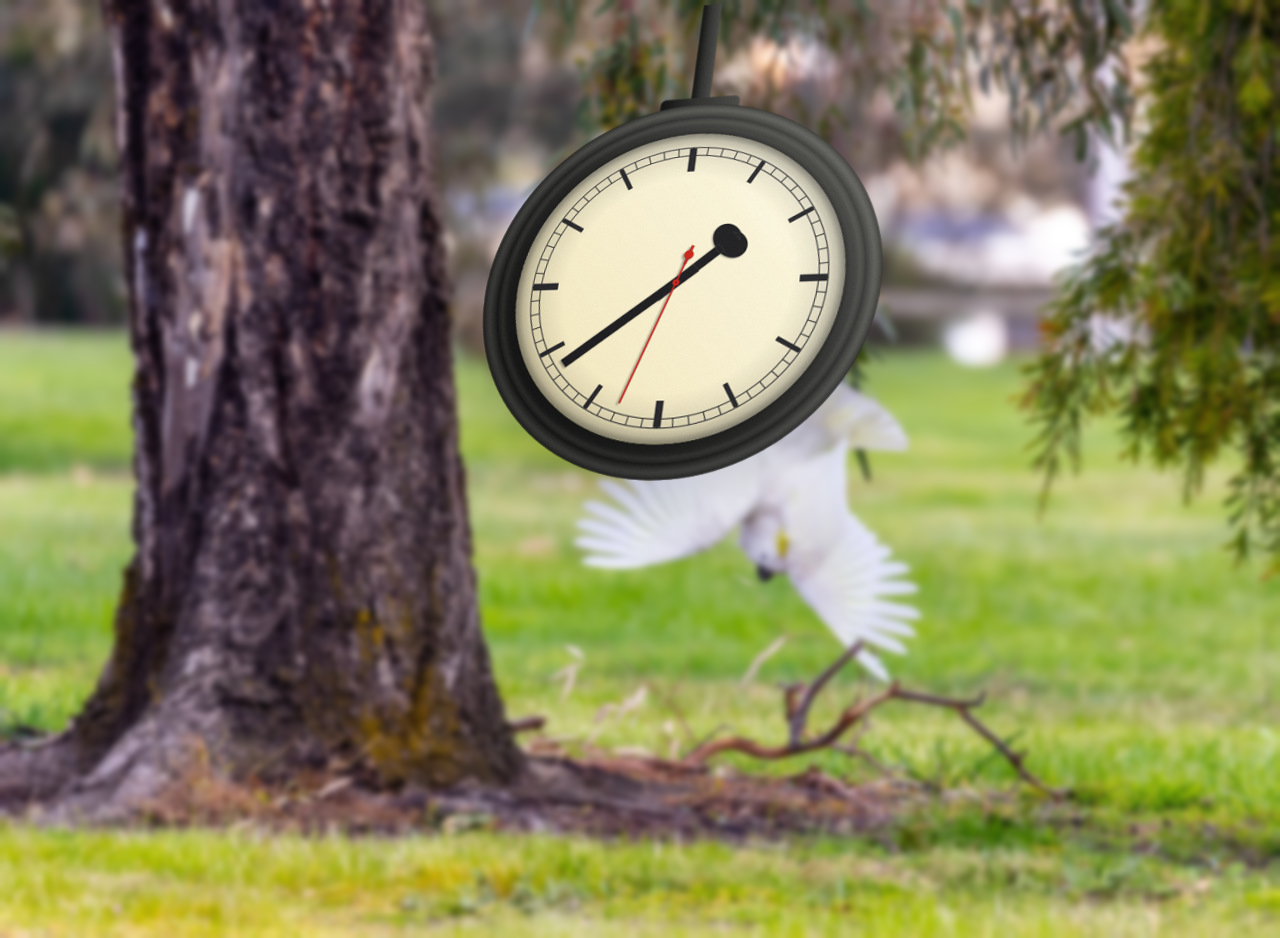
**1:38:33**
